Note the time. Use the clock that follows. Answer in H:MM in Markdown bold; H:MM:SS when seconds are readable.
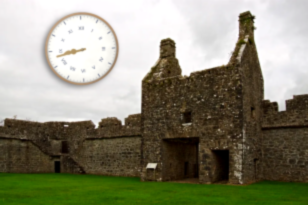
**8:43**
